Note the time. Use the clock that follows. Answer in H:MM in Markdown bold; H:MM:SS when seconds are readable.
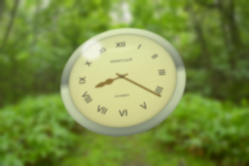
**8:21**
